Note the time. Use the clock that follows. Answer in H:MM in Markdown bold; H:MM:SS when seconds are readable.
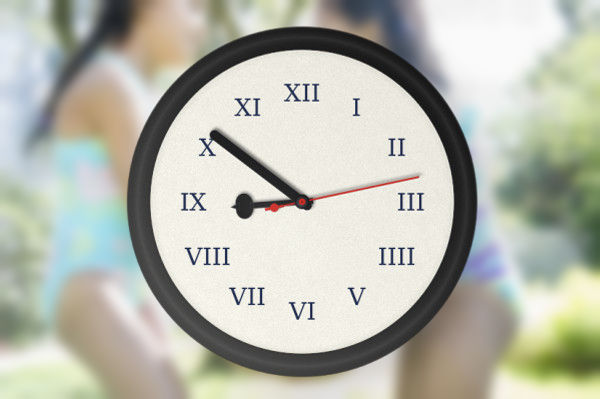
**8:51:13**
